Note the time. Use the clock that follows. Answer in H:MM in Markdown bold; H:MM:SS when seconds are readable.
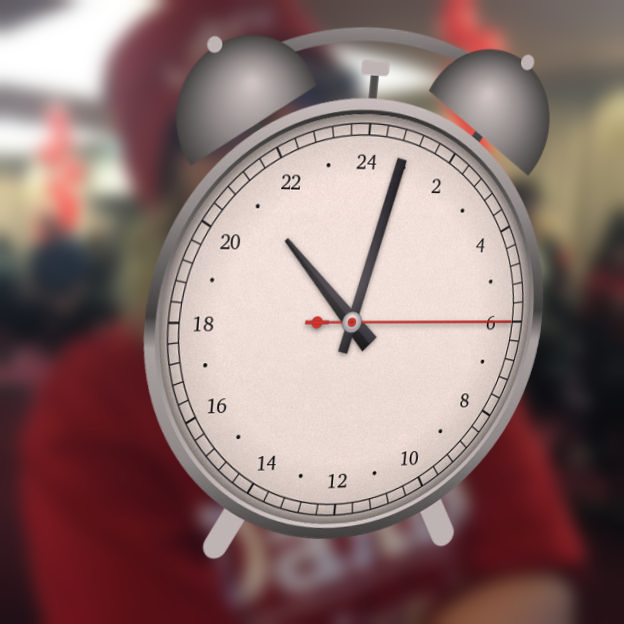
**21:02:15**
